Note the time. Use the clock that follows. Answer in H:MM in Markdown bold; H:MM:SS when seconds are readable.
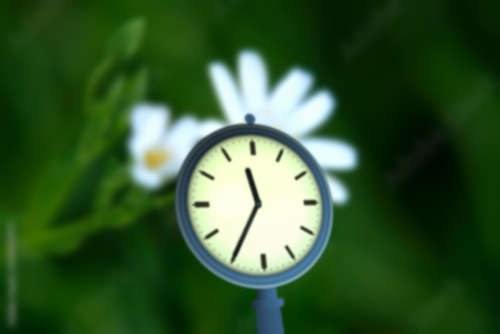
**11:35**
